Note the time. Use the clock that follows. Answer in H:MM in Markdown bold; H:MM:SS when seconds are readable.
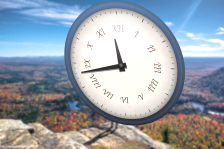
**11:43**
